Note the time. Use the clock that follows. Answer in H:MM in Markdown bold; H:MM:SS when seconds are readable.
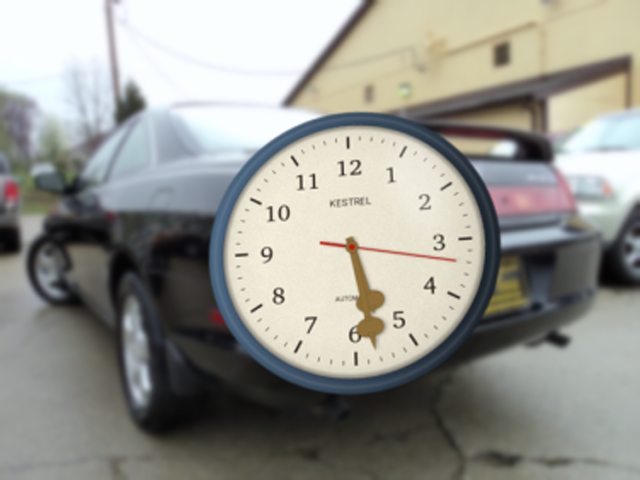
**5:28:17**
